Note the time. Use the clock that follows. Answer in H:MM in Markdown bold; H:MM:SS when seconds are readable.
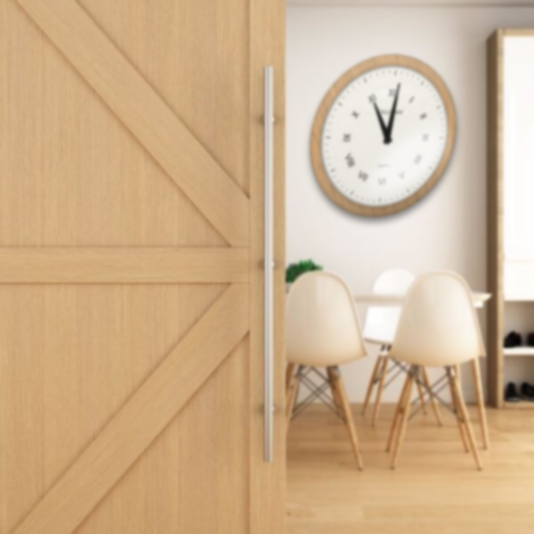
**11:01**
